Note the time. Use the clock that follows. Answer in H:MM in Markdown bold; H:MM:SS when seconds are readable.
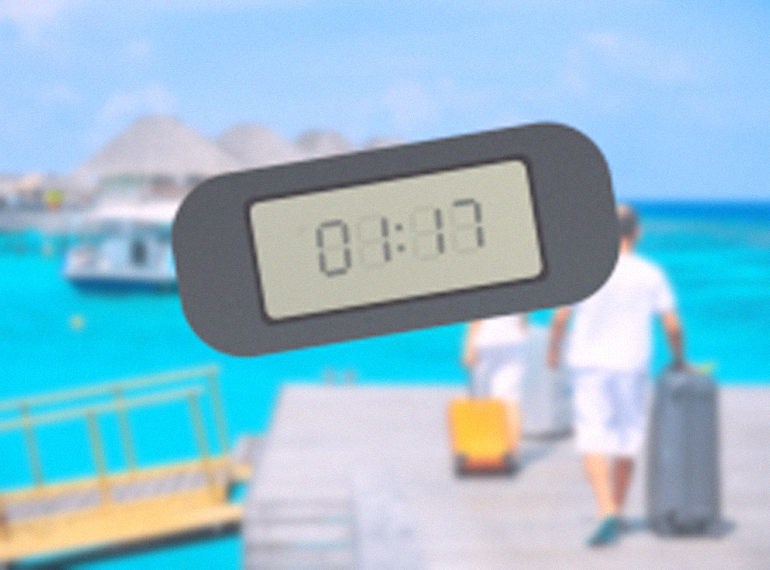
**1:17**
